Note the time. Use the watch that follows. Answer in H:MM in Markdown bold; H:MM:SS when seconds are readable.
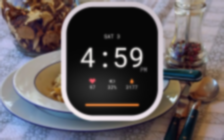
**4:59**
